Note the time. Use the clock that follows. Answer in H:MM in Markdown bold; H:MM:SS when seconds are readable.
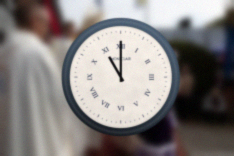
**11:00**
